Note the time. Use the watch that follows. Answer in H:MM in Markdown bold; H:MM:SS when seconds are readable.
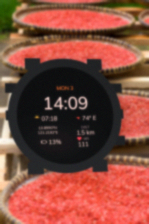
**14:09**
